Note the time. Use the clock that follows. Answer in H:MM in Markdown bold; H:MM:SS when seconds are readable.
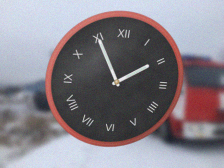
**1:55**
